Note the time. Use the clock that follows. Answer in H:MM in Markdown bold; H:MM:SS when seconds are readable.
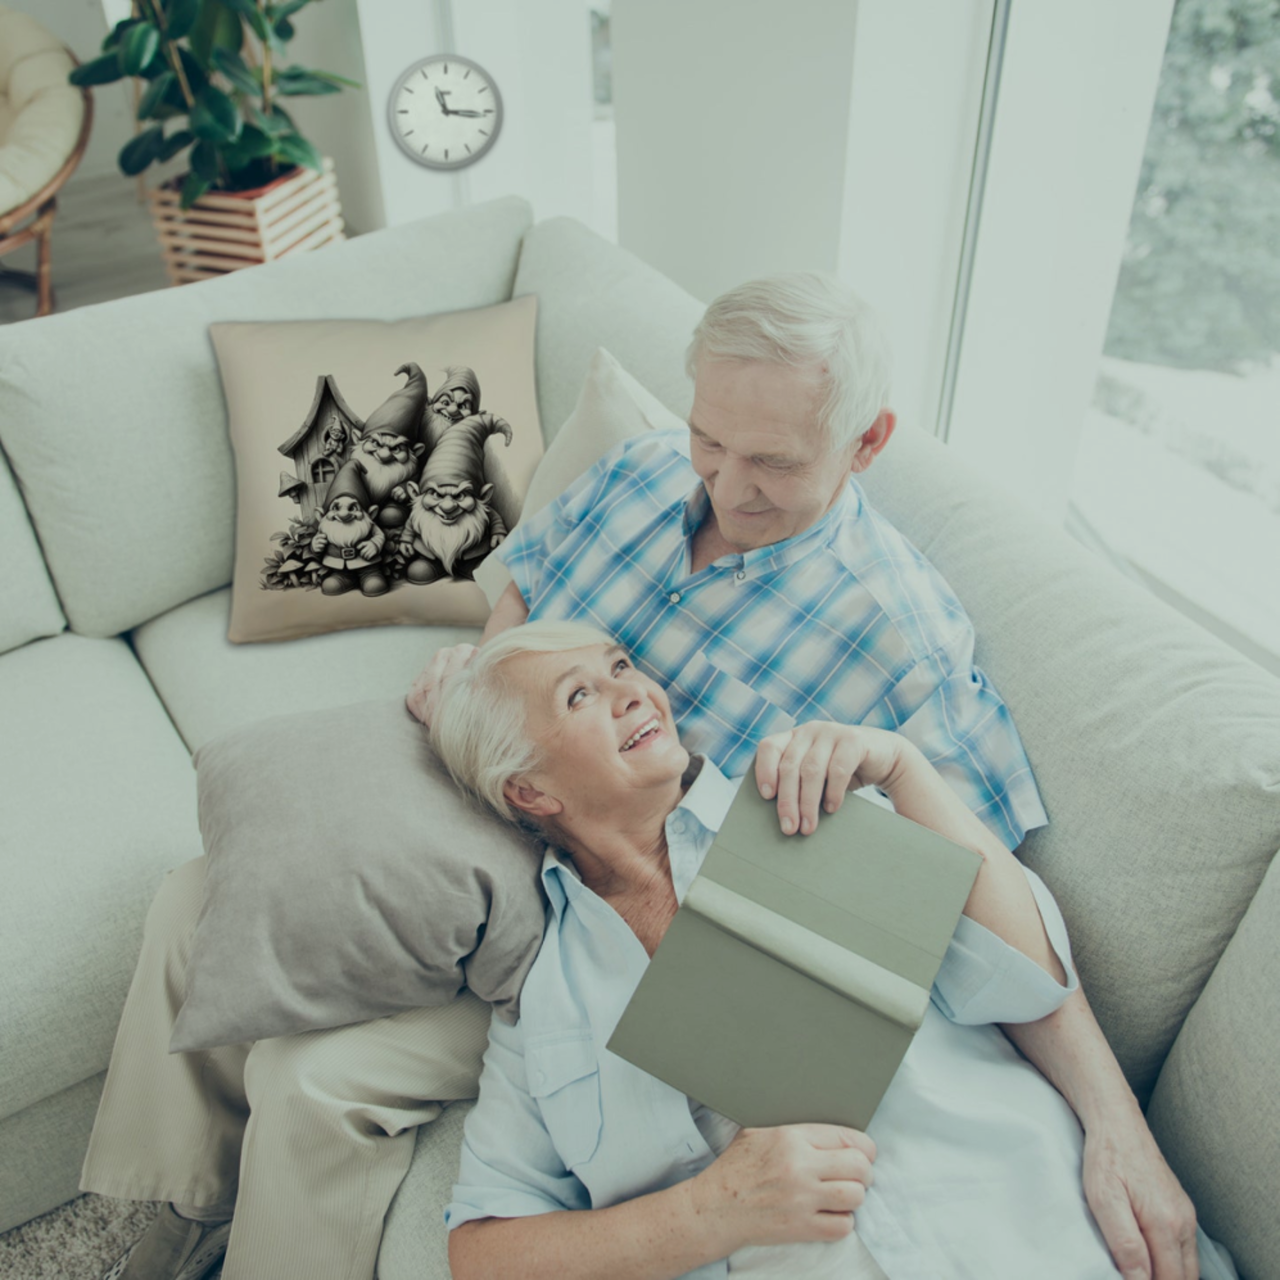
**11:16**
